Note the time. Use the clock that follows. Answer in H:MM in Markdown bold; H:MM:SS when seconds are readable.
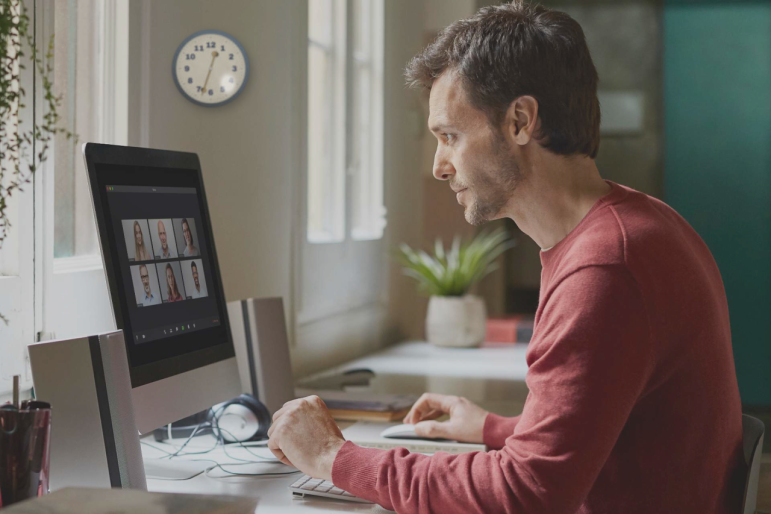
**12:33**
